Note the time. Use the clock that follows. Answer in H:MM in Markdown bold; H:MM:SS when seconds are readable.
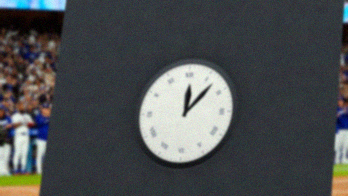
**12:07**
